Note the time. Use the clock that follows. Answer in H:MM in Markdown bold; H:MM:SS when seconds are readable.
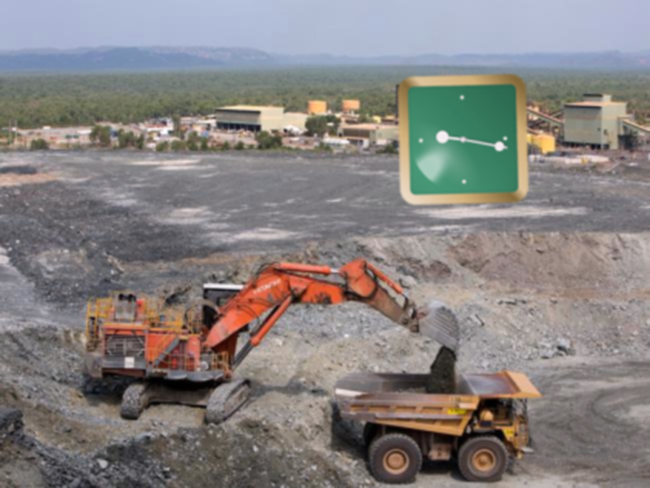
**9:17**
